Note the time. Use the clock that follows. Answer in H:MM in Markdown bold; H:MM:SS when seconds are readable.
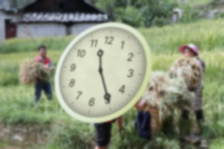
**11:25**
